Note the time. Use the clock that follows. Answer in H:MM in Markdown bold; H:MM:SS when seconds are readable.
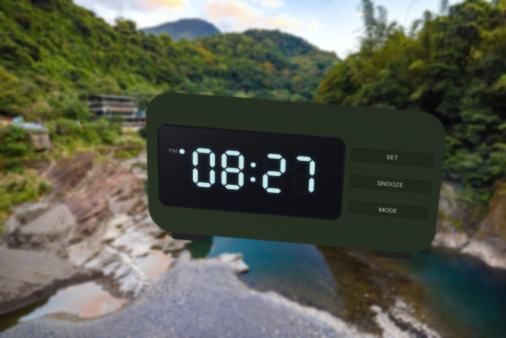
**8:27**
